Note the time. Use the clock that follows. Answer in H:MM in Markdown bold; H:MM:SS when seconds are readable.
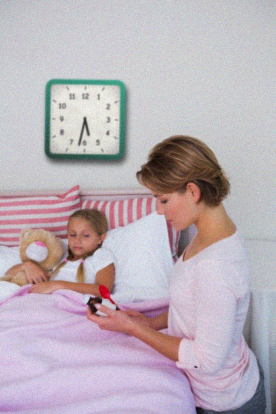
**5:32**
